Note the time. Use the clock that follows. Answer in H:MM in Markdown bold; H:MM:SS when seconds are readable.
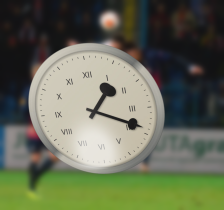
**1:19**
